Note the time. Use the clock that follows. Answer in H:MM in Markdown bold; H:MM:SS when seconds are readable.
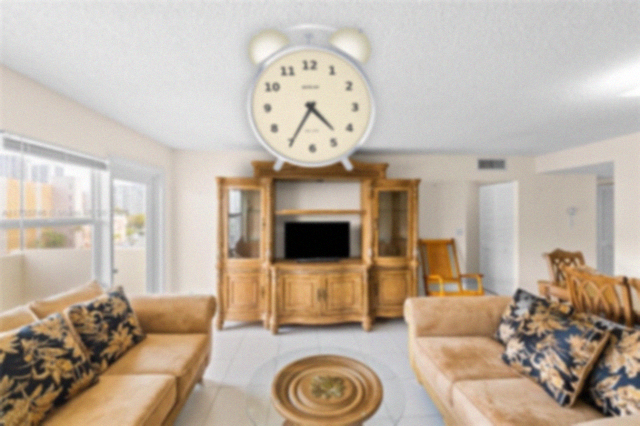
**4:35**
